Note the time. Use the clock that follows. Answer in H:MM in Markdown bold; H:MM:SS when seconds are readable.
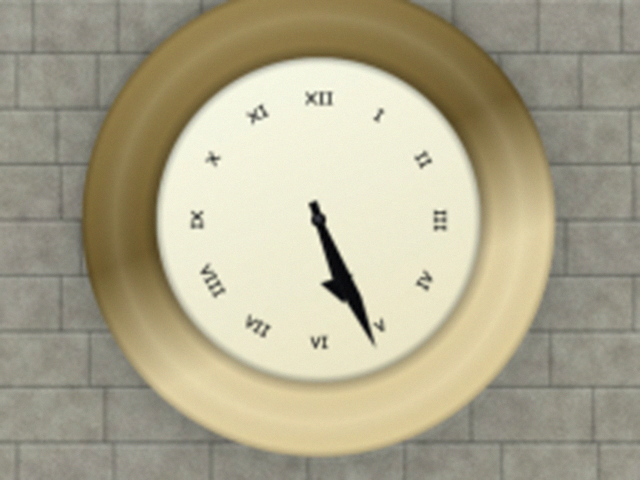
**5:26**
